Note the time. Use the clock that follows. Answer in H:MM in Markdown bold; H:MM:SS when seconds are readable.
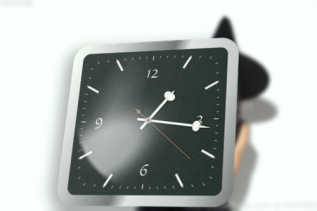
**1:16:22**
